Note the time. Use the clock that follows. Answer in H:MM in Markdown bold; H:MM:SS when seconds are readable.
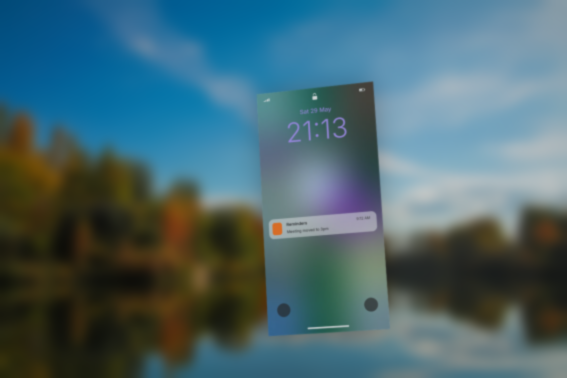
**21:13**
